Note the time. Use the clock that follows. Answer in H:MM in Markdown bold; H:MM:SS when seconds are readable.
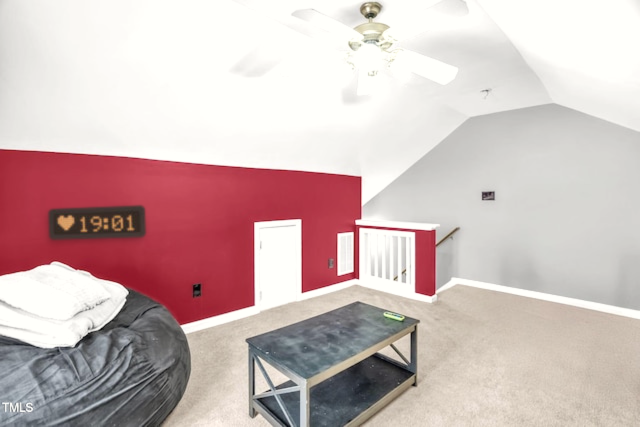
**19:01**
